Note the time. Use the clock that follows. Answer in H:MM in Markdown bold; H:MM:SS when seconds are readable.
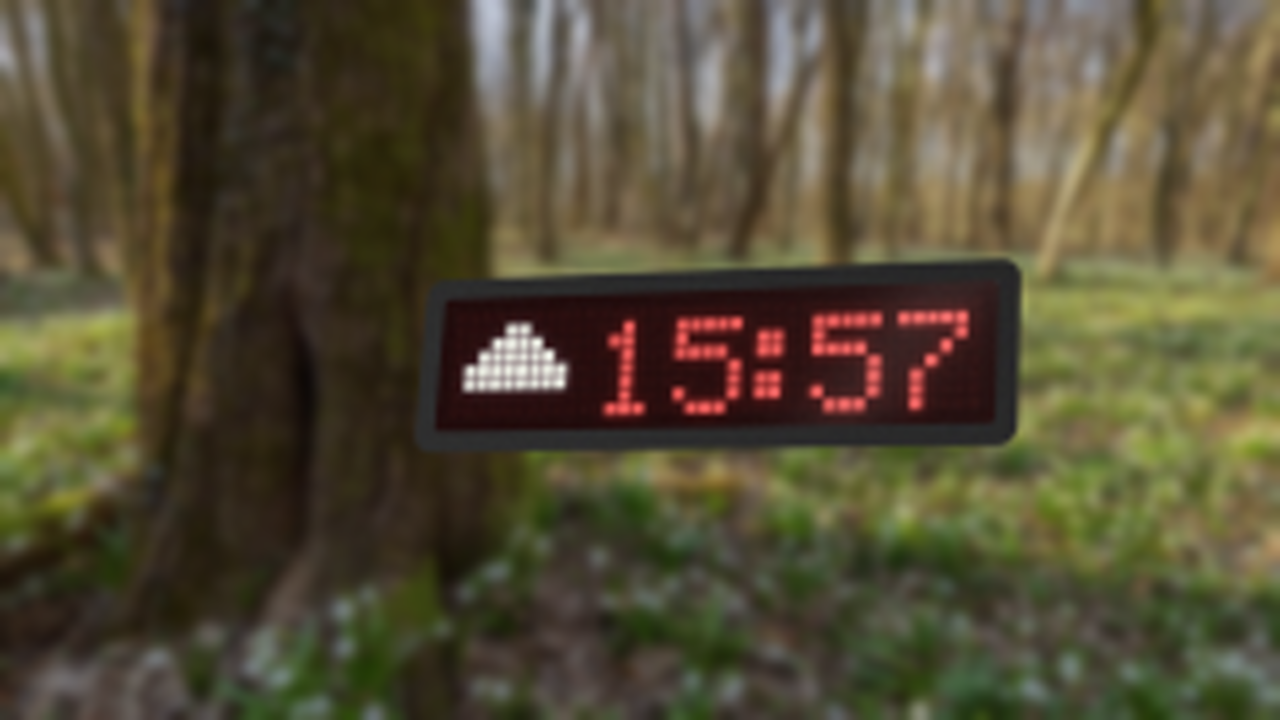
**15:57**
